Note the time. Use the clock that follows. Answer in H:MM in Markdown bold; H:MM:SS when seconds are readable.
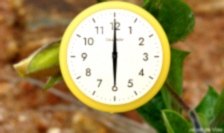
**6:00**
